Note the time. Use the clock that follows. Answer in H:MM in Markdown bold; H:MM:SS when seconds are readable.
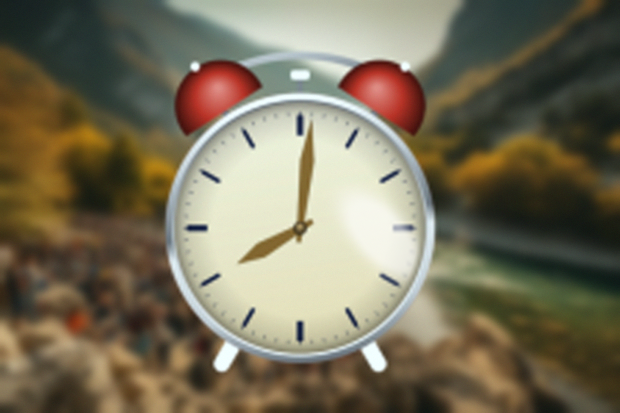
**8:01**
